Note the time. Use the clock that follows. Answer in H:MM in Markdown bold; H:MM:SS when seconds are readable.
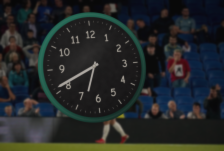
**6:41**
